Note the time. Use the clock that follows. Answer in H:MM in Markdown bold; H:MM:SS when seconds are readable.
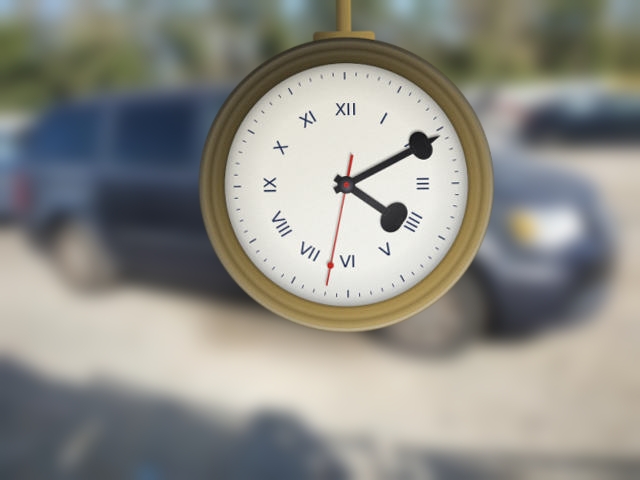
**4:10:32**
